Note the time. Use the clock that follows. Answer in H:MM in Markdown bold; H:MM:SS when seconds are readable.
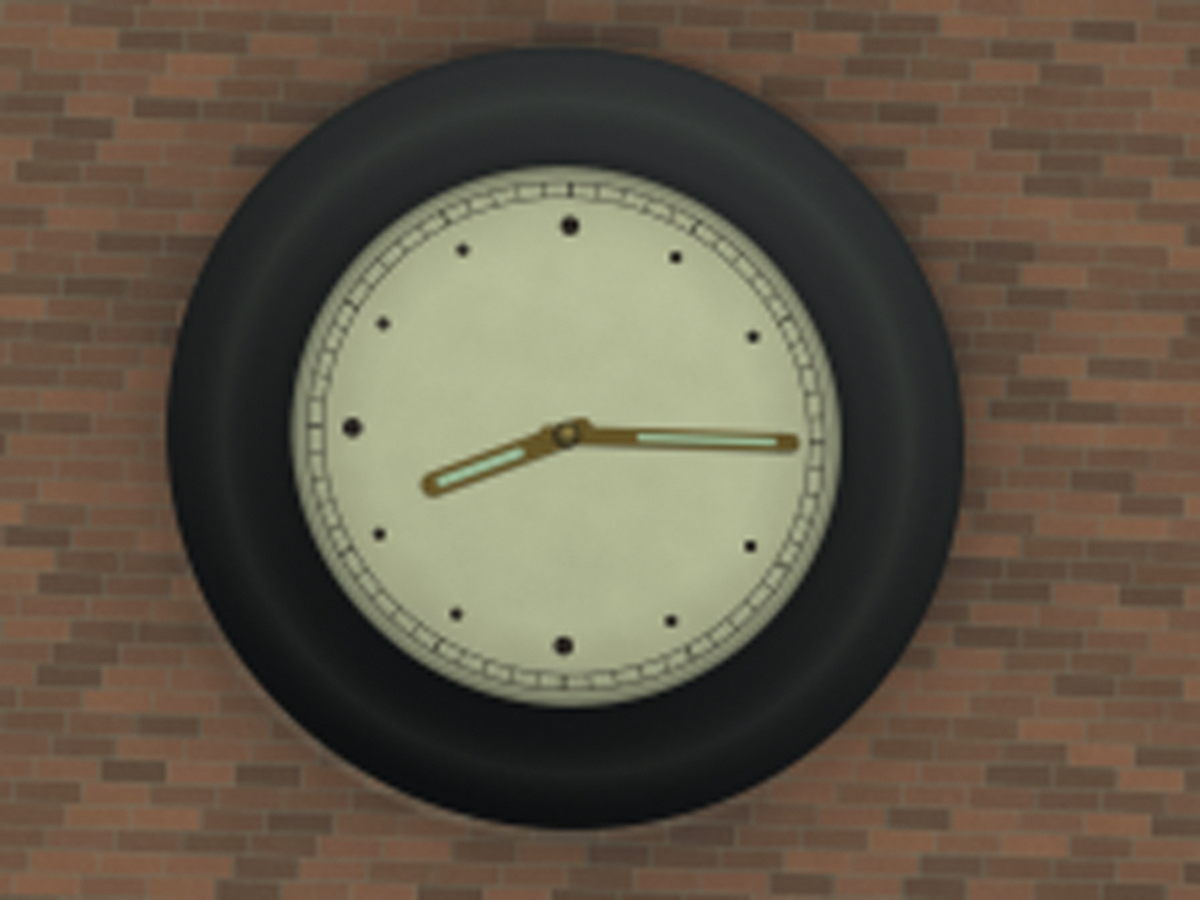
**8:15**
